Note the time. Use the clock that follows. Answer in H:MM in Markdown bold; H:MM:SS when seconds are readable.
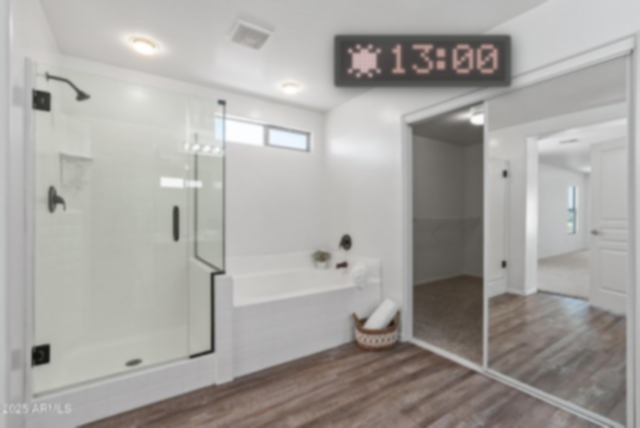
**13:00**
